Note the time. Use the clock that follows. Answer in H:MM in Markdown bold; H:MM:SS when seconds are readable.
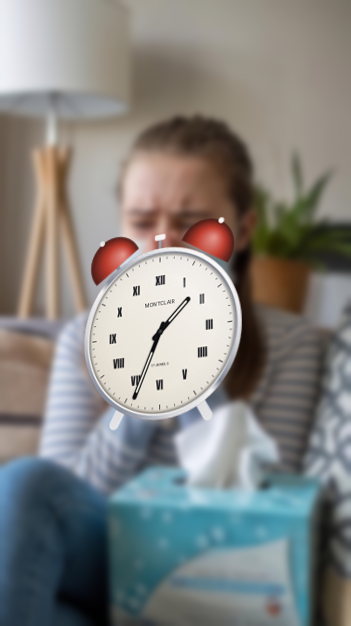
**1:34**
